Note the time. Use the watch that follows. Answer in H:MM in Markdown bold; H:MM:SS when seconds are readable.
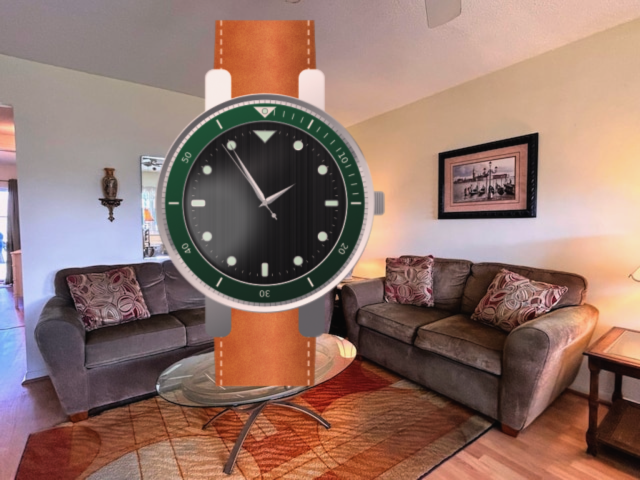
**1:54:54**
